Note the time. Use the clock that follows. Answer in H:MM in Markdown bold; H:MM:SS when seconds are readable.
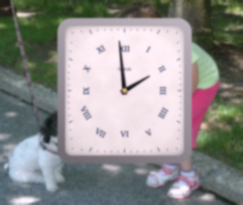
**1:59**
